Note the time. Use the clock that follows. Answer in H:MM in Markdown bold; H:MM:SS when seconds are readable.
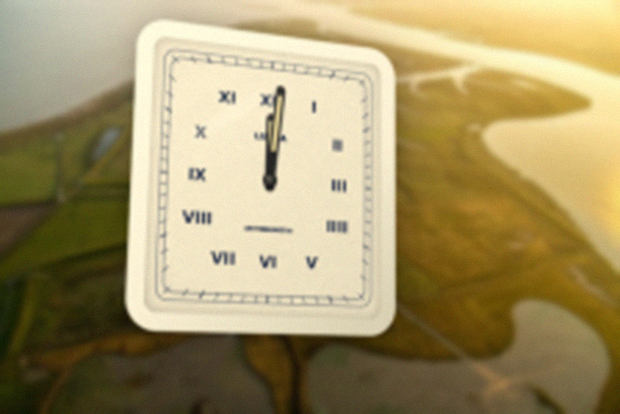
**12:01**
